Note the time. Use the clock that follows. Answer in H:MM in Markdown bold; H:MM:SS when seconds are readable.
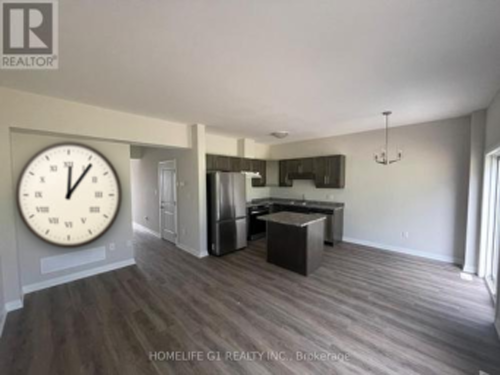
**12:06**
